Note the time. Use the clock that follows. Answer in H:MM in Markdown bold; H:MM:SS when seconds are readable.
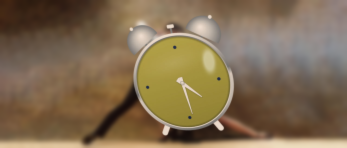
**4:29**
